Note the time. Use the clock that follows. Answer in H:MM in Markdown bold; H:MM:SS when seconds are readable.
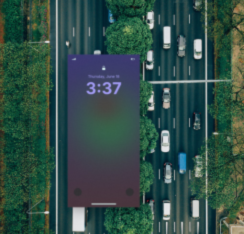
**3:37**
